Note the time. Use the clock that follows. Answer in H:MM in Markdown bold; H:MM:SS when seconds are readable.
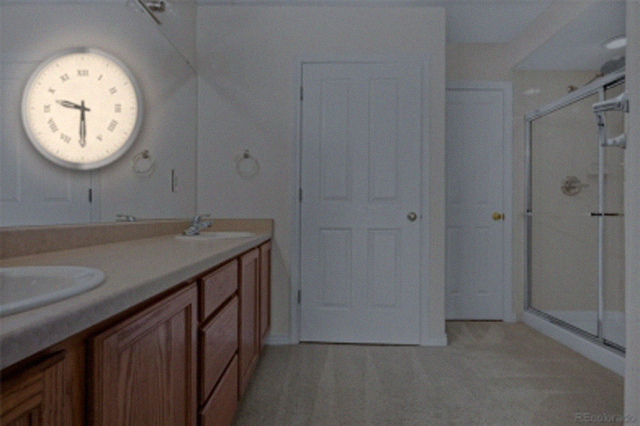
**9:30**
